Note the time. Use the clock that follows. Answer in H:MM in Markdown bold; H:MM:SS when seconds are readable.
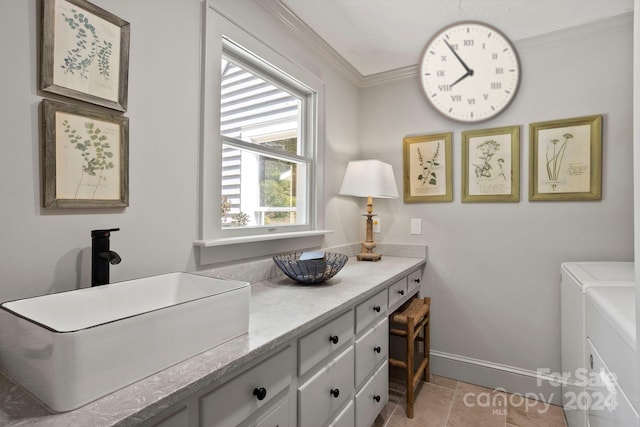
**7:54**
